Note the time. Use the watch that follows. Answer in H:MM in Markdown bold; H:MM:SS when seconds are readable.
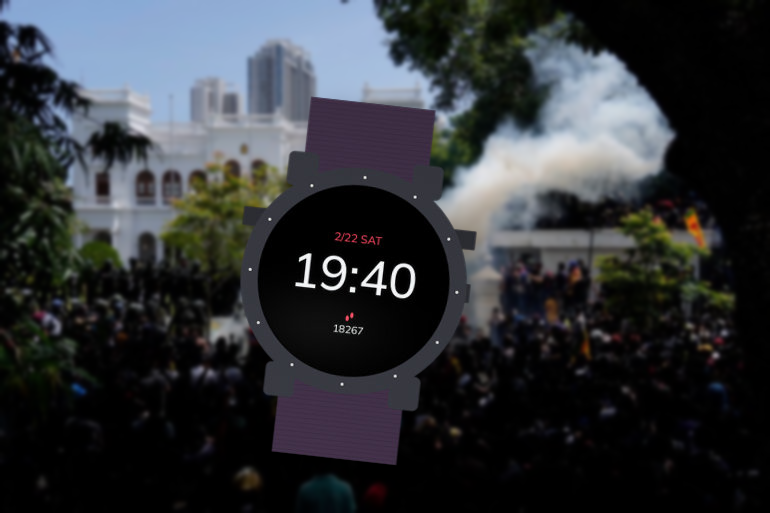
**19:40**
